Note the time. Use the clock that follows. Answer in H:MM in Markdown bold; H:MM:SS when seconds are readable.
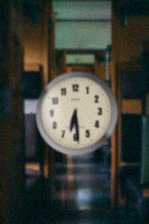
**6:29**
